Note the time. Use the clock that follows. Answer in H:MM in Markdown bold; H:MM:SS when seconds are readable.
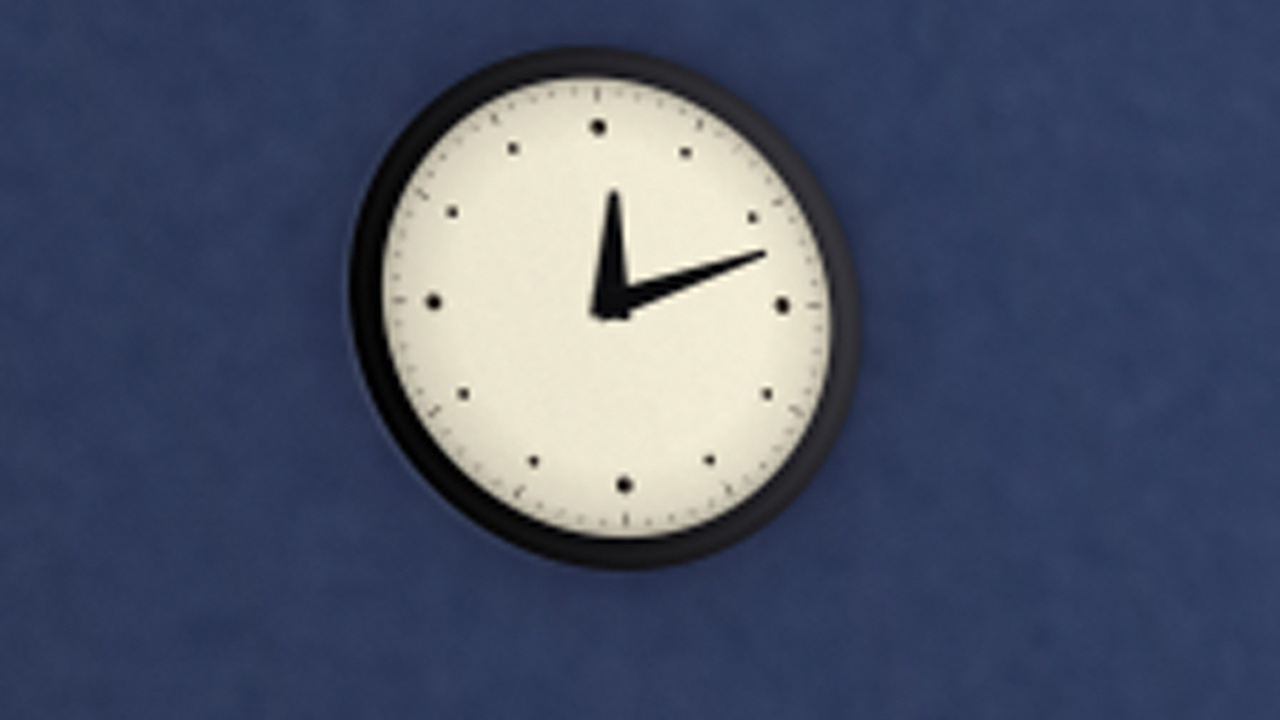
**12:12**
